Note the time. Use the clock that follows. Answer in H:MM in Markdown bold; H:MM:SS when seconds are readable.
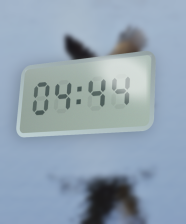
**4:44**
